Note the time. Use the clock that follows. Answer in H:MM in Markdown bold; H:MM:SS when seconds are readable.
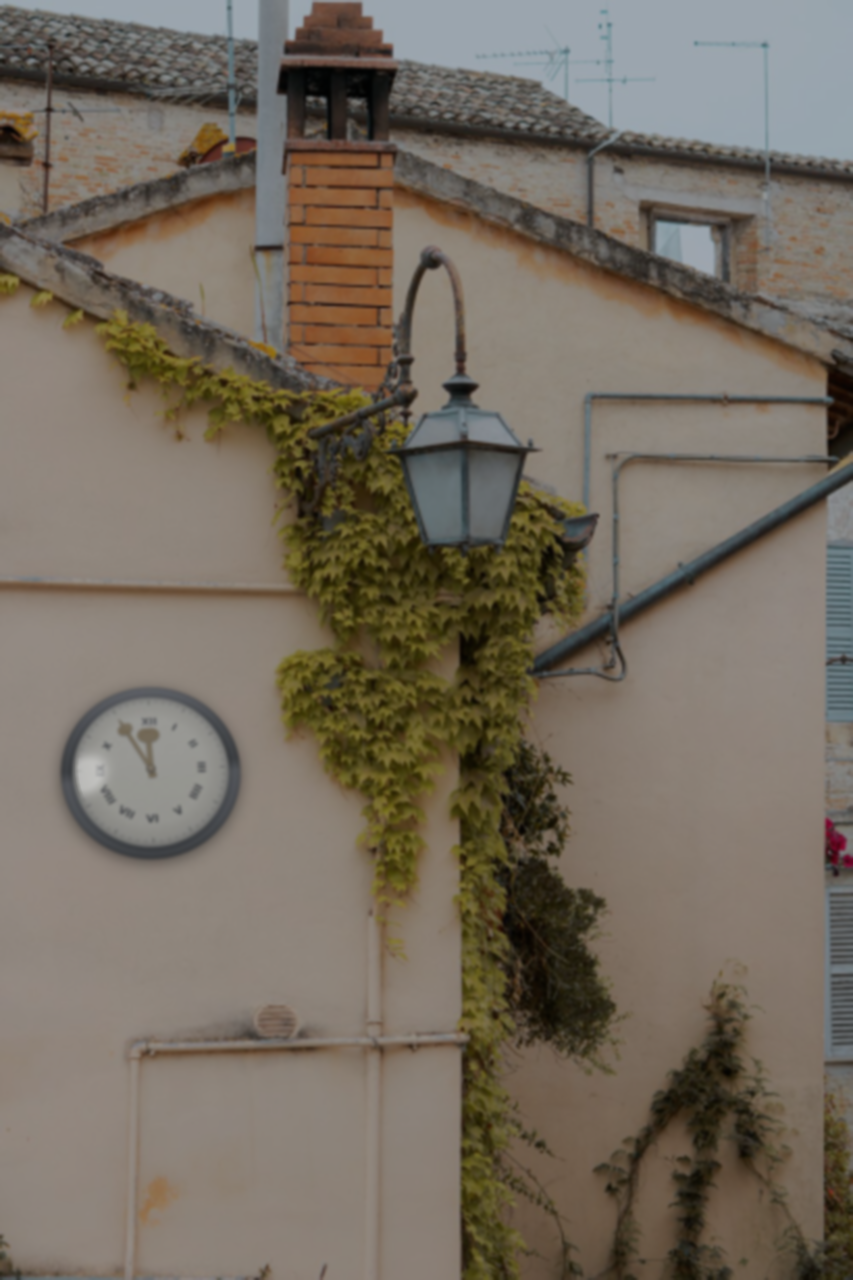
**11:55**
